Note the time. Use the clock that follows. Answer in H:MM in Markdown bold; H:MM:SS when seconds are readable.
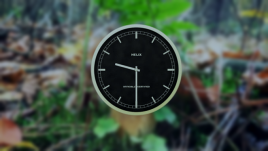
**9:30**
